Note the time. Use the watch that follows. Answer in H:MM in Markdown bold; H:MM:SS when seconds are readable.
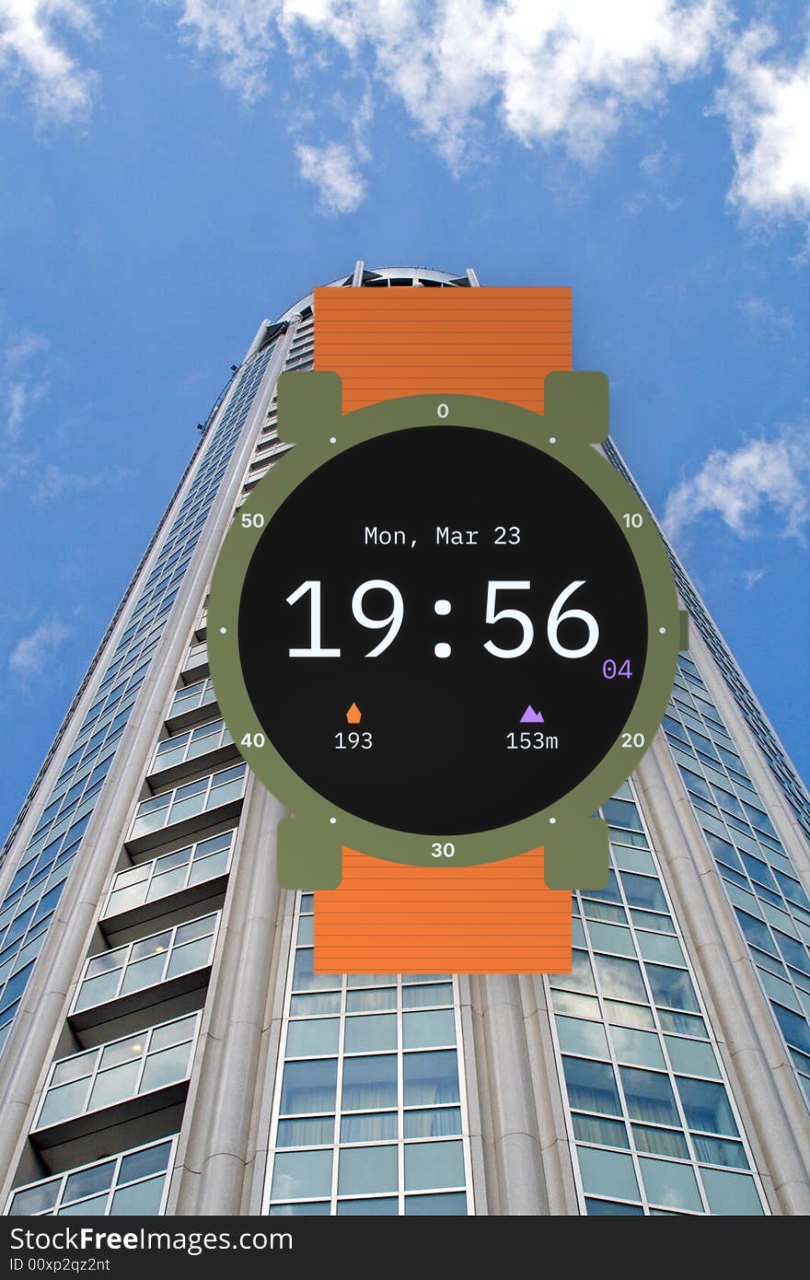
**19:56:04**
